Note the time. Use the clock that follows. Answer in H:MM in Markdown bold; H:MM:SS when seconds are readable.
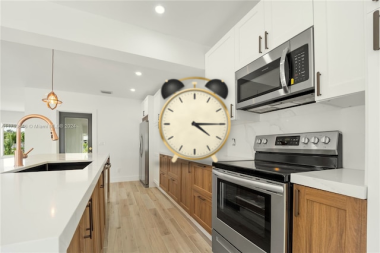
**4:15**
